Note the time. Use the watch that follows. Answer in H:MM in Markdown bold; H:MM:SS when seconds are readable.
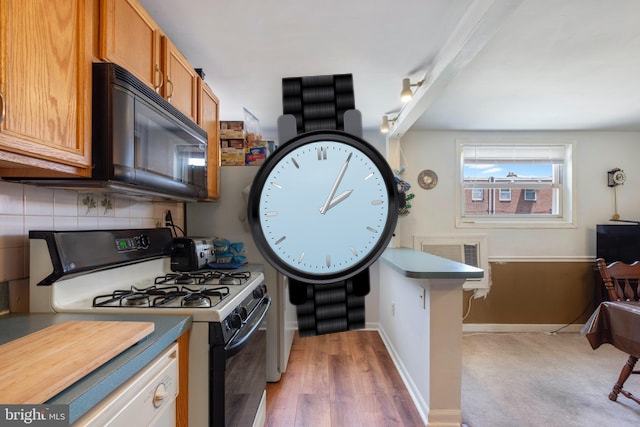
**2:05**
